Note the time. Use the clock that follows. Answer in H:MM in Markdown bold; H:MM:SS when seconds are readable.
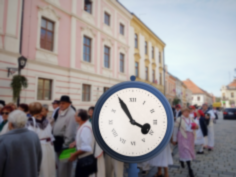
**3:55**
